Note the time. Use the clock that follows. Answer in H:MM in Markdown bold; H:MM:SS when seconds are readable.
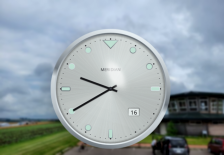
**9:40**
